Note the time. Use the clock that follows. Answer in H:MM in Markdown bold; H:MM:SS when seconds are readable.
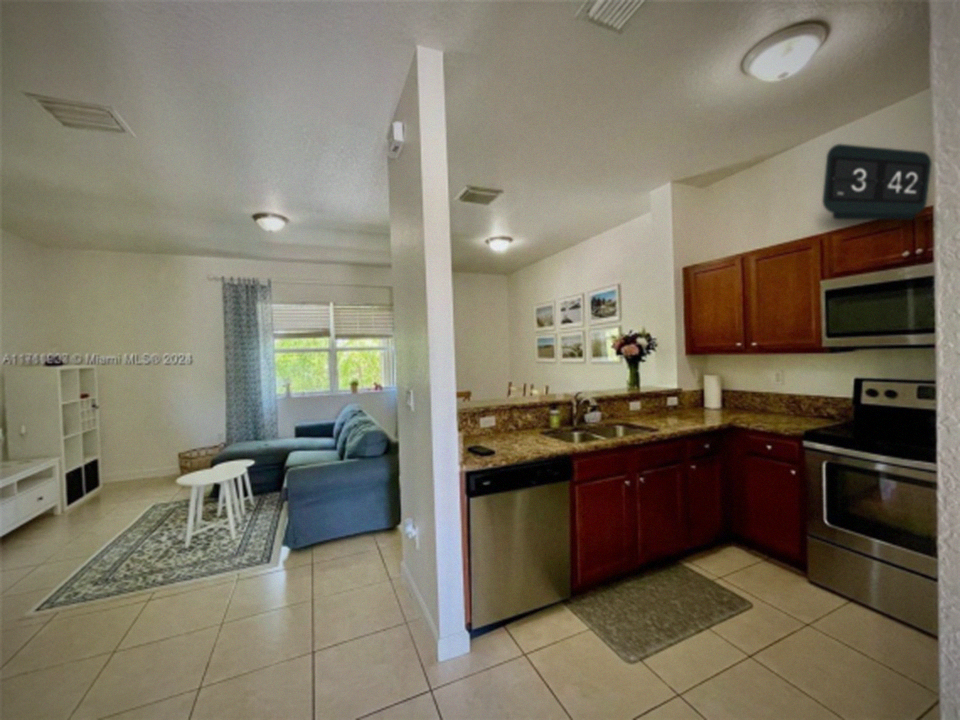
**3:42**
